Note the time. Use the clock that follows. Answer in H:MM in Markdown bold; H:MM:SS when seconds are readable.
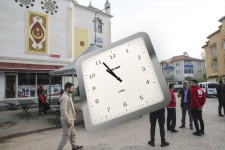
**10:56**
